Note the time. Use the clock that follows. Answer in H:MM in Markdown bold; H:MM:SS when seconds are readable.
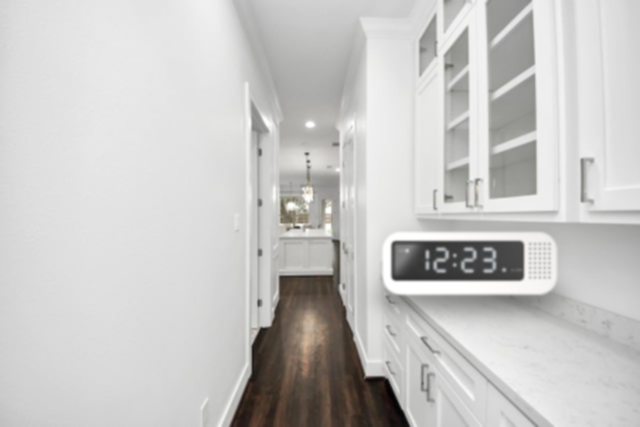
**12:23**
